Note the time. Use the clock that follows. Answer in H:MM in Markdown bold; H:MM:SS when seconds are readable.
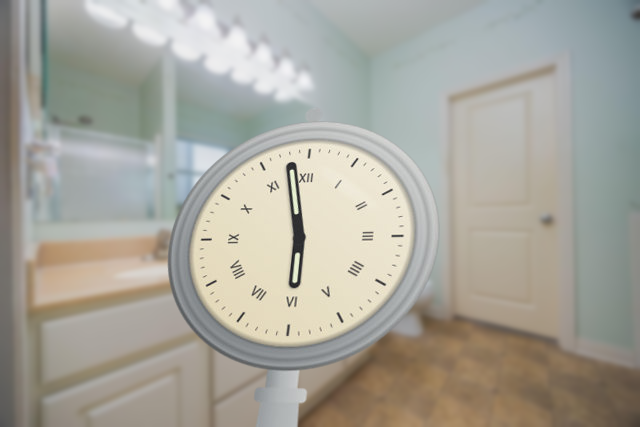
**5:58**
